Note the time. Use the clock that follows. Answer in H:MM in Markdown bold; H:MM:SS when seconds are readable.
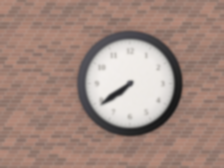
**7:39**
